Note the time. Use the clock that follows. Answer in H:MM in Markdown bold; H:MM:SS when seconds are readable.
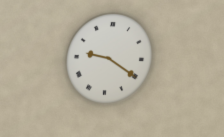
**9:20**
